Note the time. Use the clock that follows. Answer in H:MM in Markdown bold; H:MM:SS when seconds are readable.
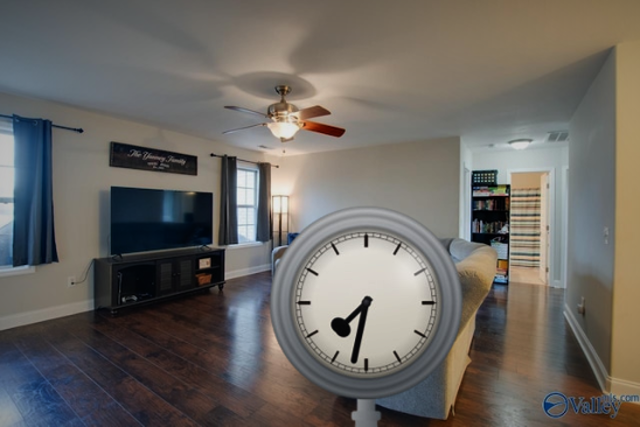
**7:32**
